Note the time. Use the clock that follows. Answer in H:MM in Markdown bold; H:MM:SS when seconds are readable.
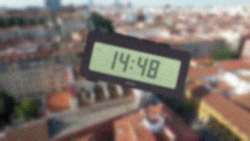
**14:48**
